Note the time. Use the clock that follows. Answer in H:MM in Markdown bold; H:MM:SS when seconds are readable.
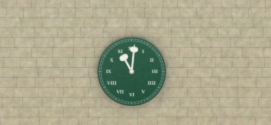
**11:01**
